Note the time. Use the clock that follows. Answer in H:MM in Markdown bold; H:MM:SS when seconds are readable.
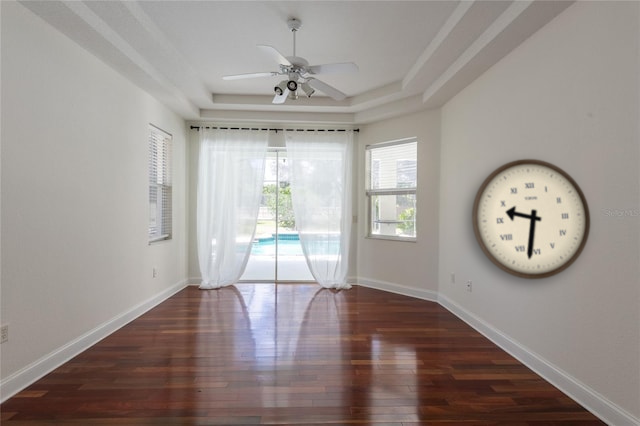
**9:32**
